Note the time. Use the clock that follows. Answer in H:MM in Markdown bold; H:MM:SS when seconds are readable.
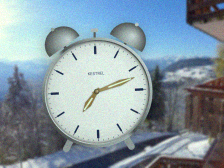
**7:12**
